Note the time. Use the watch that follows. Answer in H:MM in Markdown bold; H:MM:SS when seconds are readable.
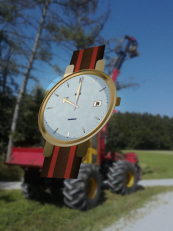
**10:00**
